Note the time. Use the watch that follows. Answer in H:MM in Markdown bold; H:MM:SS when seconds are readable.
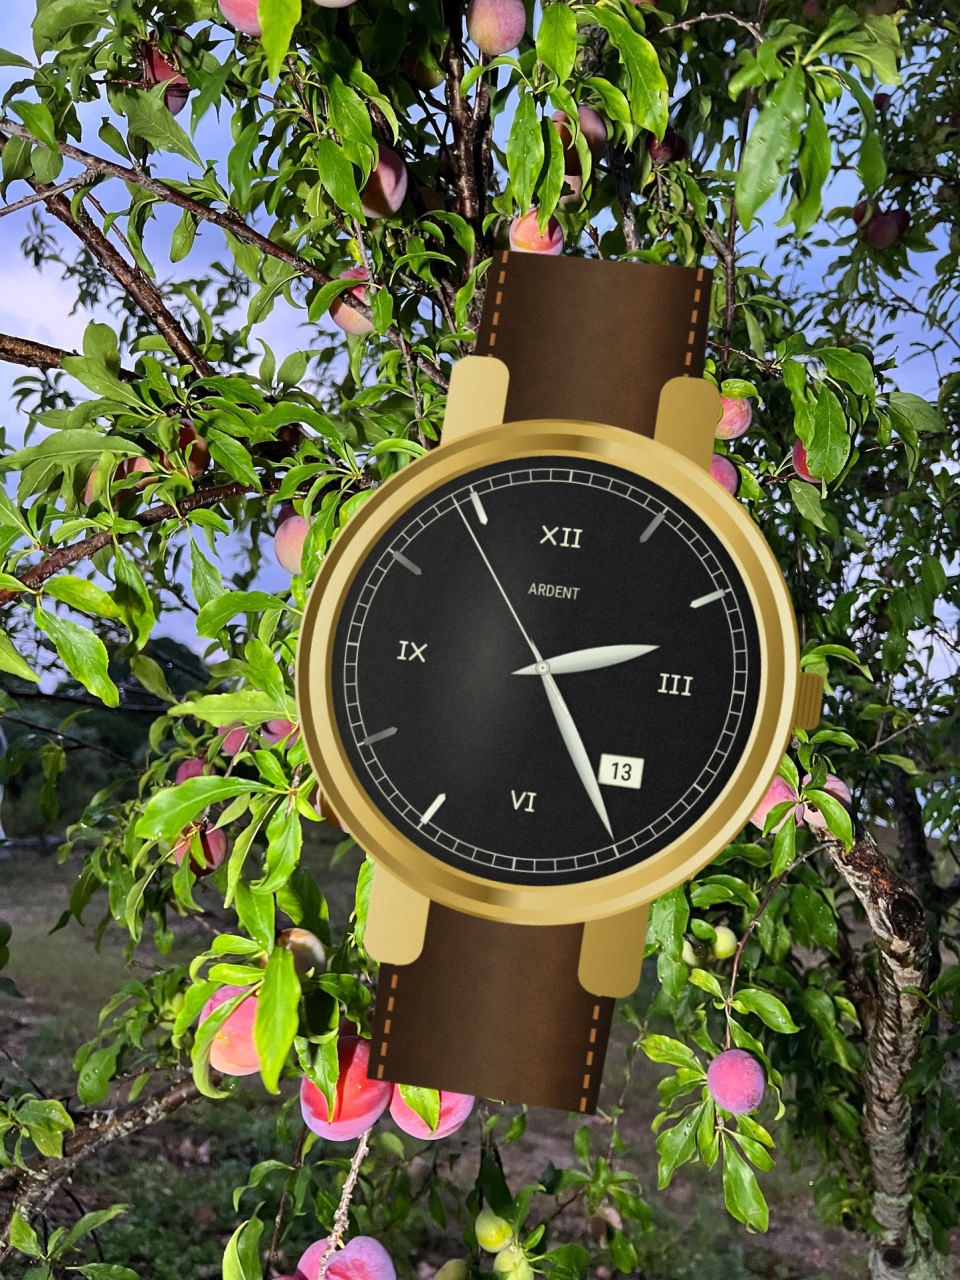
**2:24:54**
